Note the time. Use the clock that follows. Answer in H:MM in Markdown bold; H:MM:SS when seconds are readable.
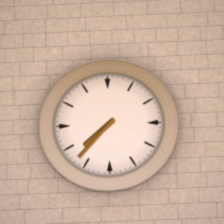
**7:37**
